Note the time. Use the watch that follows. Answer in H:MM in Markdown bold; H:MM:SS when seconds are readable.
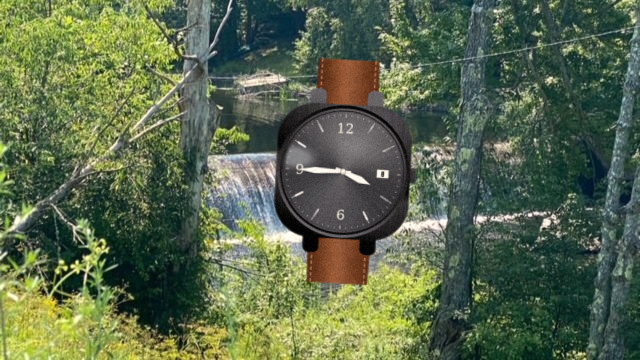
**3:45**
